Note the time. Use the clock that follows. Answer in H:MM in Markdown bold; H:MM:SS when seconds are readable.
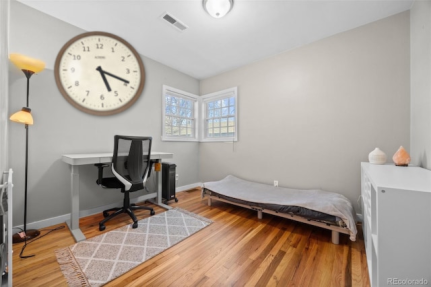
**5:19**
